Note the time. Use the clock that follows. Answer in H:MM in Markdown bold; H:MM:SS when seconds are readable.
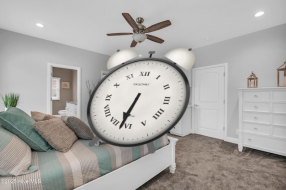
**6:32**
